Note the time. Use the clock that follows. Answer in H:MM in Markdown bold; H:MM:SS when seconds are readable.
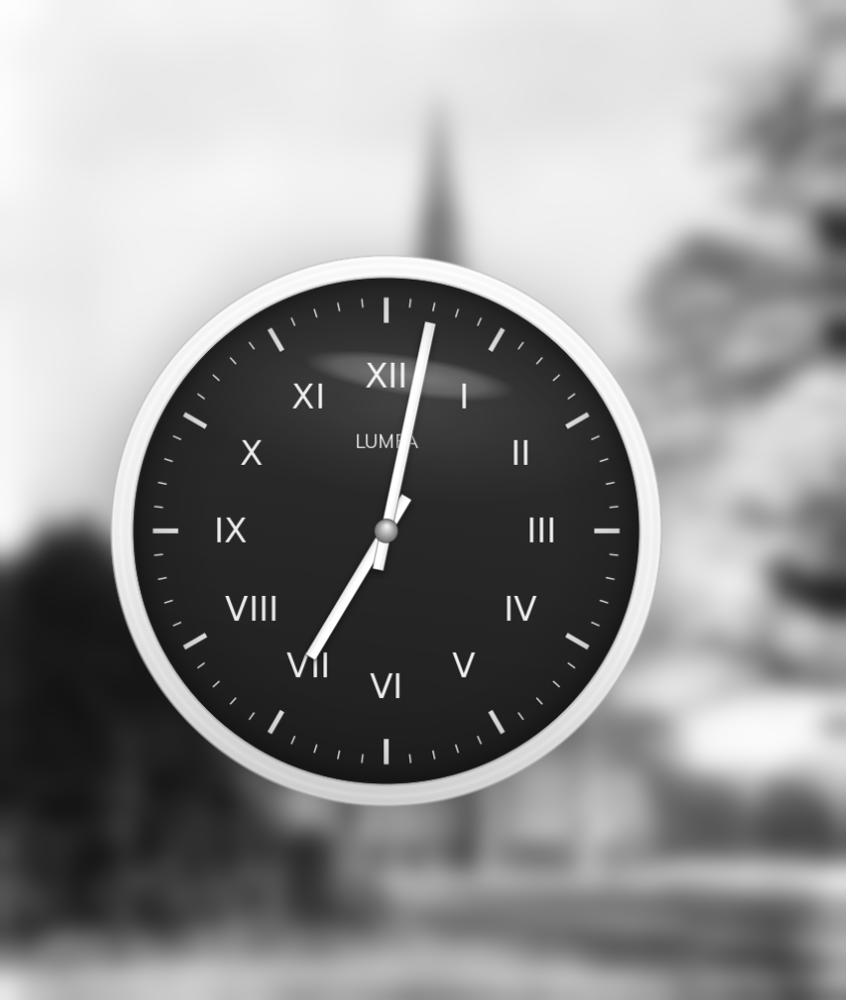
**7:02**
